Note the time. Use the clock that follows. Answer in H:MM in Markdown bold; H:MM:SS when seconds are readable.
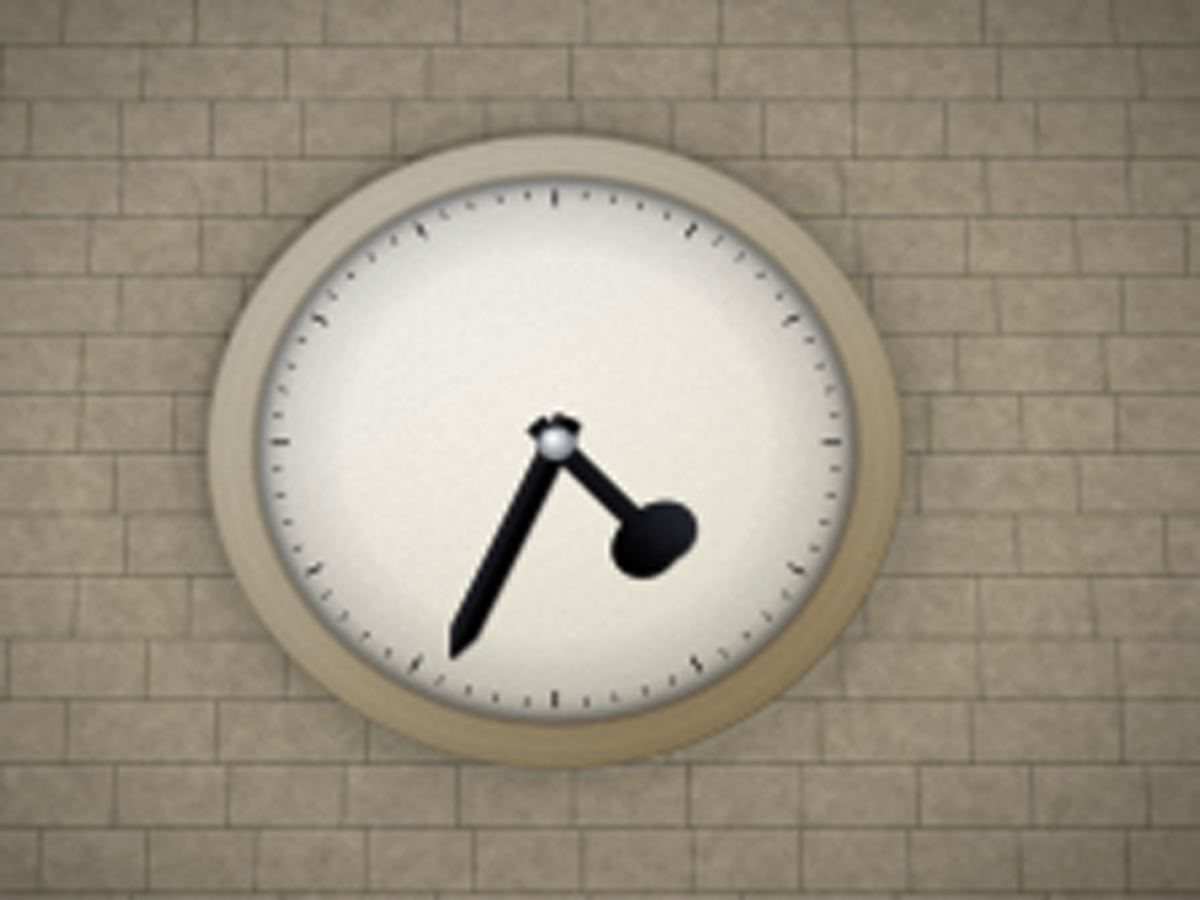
**4:34**
